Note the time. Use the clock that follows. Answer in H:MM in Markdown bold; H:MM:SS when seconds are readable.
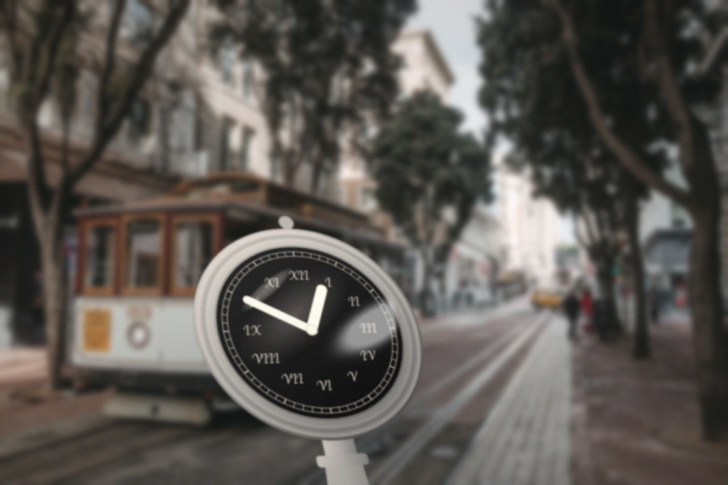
**12:50**
